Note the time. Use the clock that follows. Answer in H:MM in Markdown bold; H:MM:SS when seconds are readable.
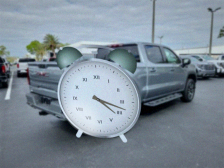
**4:18**
